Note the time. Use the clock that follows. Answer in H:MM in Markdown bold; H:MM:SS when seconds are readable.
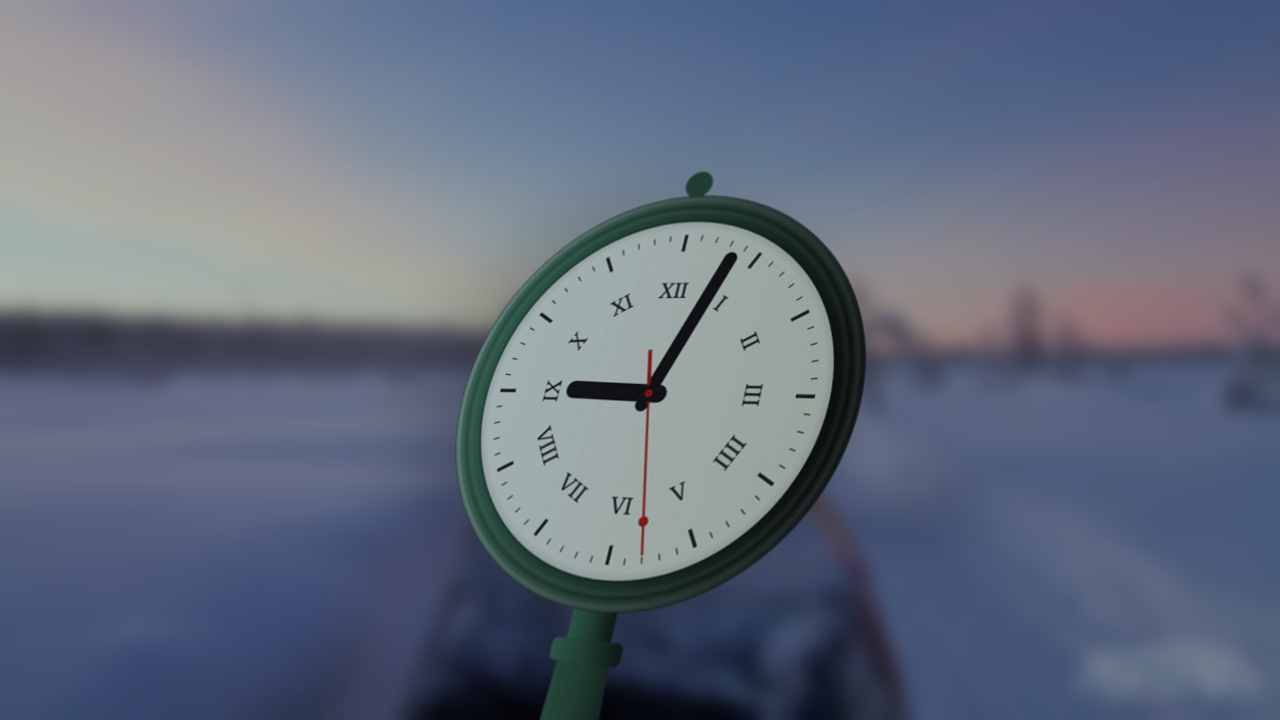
**9:03:28**
